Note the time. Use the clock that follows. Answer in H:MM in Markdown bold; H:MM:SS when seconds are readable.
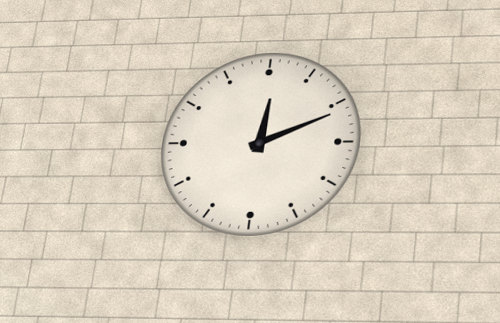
**12:11**
